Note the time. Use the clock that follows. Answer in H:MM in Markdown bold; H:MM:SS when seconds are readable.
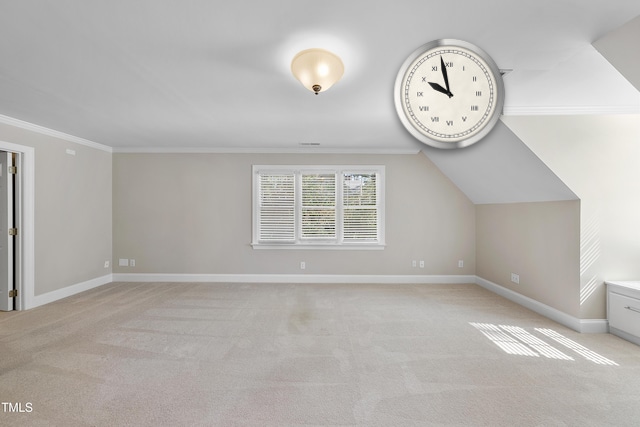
**9:58**
